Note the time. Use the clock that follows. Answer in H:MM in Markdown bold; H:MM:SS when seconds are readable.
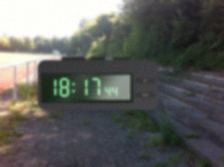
**18:17**
